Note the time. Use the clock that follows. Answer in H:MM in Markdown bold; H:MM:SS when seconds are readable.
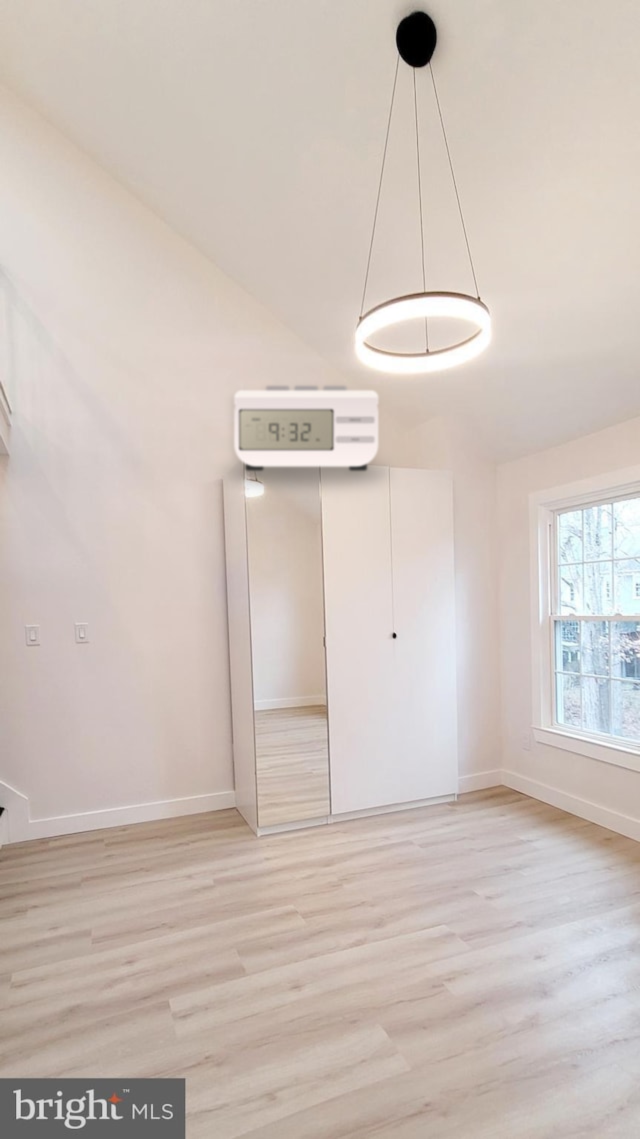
**9:32**
